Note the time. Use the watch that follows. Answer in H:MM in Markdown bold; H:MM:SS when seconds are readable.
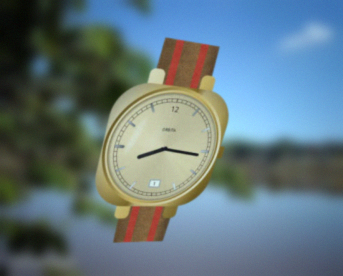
**8:16**
